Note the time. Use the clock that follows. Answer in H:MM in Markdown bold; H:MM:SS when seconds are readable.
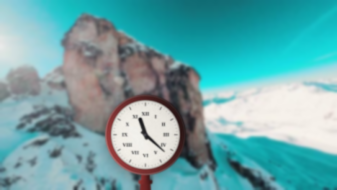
**11:22**
